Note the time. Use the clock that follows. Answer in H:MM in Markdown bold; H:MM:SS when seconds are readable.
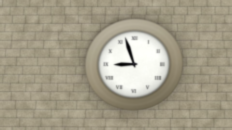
**8:57**
